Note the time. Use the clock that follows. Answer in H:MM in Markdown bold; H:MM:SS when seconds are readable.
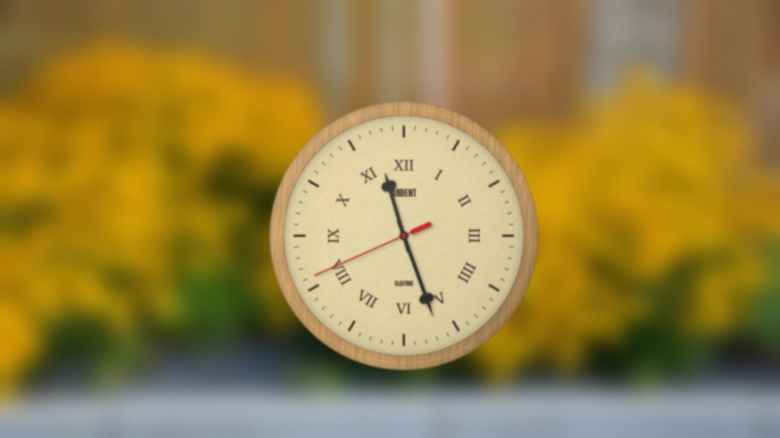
**11:26:41**
